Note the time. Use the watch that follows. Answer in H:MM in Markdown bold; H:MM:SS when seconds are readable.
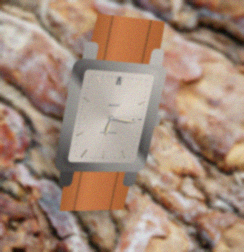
**6:16**
